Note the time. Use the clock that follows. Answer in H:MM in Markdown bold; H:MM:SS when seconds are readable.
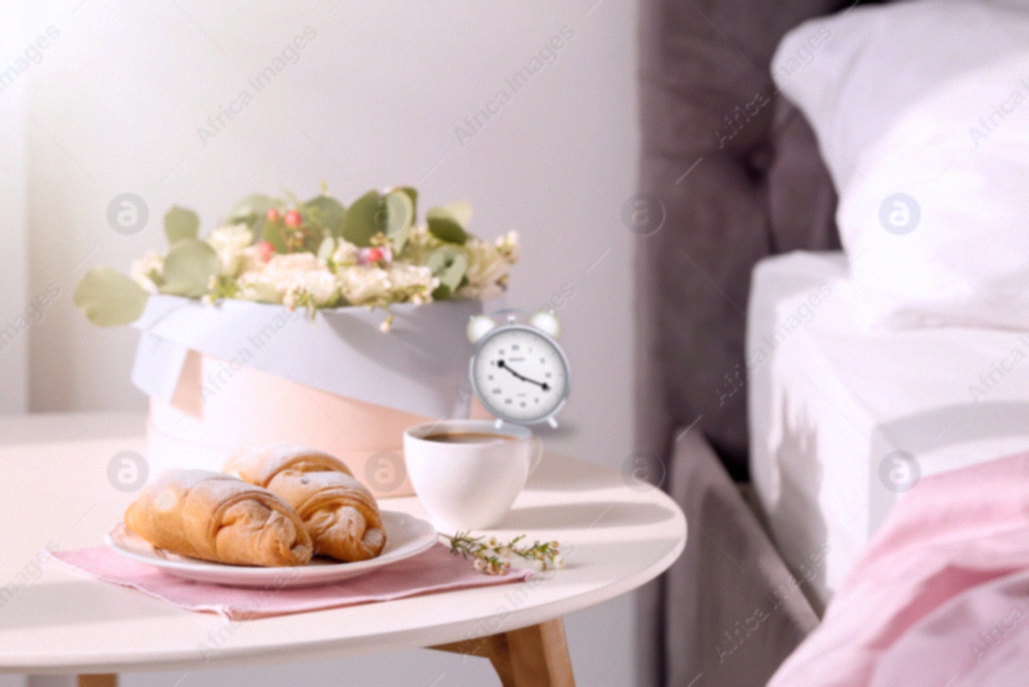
**10:19**
